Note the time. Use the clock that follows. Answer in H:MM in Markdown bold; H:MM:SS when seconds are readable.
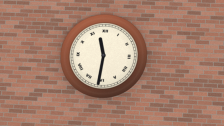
**11:31**
